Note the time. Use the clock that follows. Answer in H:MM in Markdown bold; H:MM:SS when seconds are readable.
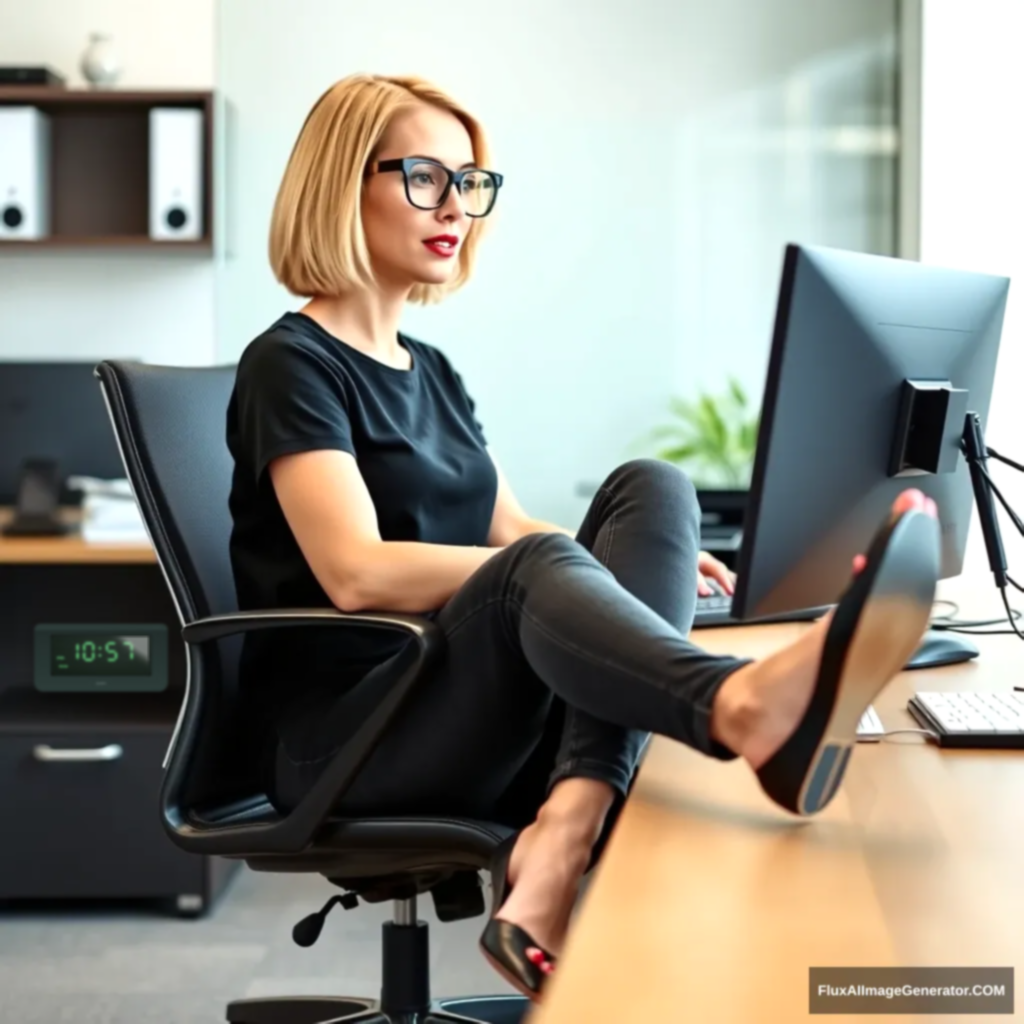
**10:57**
